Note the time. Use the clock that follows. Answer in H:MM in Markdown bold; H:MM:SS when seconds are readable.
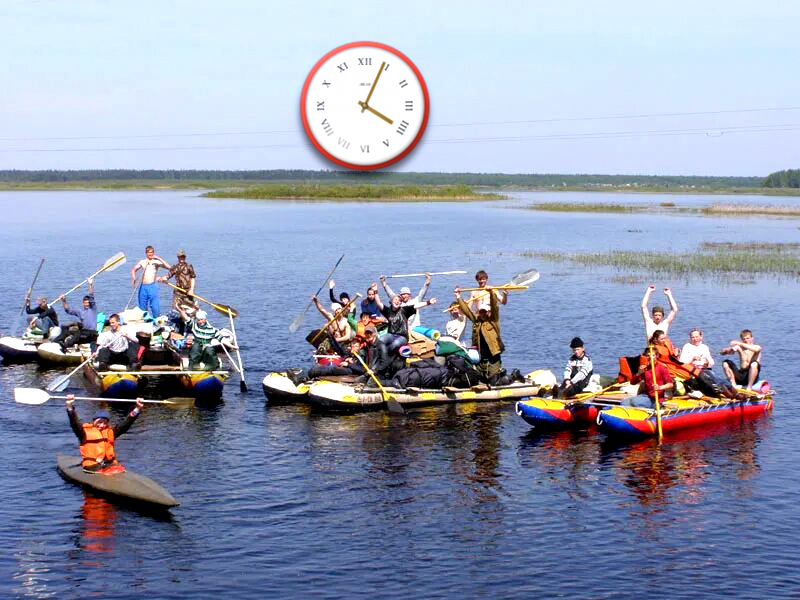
**4:04**
